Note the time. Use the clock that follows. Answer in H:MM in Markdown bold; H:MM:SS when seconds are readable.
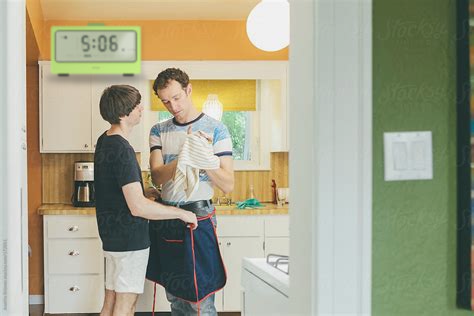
**5:06**
